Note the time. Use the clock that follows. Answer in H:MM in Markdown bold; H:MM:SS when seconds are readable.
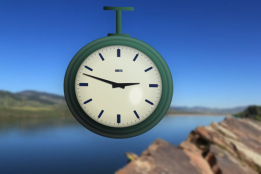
**2:48**
